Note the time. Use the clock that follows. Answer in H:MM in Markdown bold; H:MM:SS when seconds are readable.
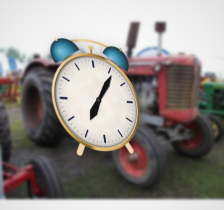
**7:06**
